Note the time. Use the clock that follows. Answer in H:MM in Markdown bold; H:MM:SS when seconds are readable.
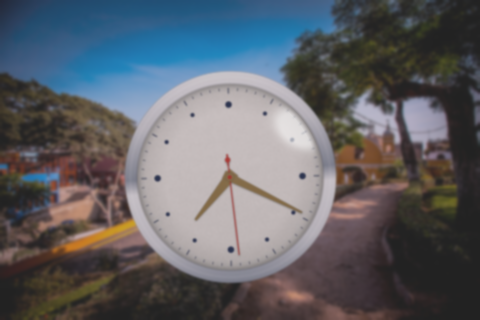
**7:19:29**
